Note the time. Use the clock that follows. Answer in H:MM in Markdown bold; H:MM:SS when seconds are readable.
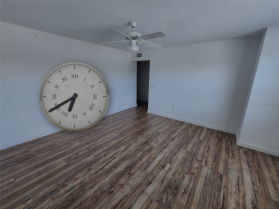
**6:40**
